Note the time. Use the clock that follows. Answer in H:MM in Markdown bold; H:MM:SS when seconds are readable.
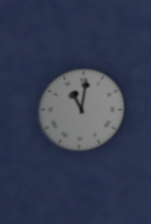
**11:01**
